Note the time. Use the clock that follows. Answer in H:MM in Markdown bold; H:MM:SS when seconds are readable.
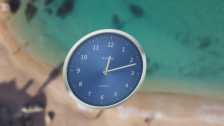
**12:12**
